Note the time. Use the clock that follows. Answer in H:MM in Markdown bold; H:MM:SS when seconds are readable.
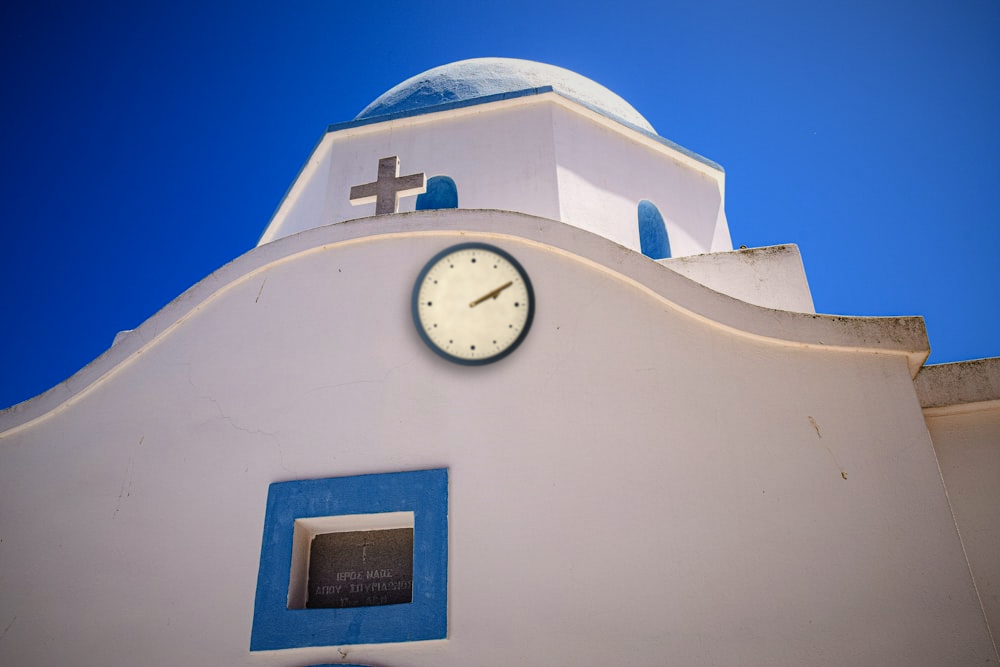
**2:10**
